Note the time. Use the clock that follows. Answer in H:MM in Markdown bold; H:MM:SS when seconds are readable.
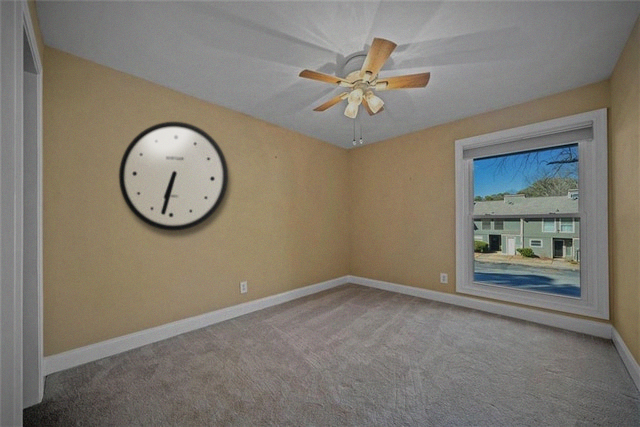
**6:32**
